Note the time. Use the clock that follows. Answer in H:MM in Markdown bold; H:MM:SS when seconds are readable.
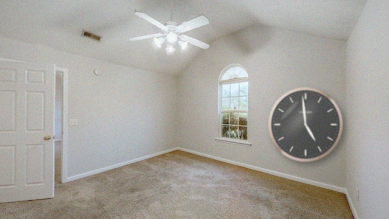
**4:59**
